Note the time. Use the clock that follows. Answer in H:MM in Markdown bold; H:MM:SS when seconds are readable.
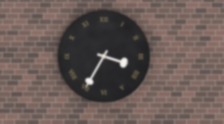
**3:35**
